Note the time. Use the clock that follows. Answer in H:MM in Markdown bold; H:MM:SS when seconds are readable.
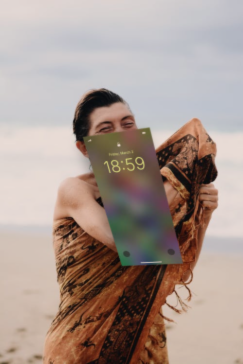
**18:59**
